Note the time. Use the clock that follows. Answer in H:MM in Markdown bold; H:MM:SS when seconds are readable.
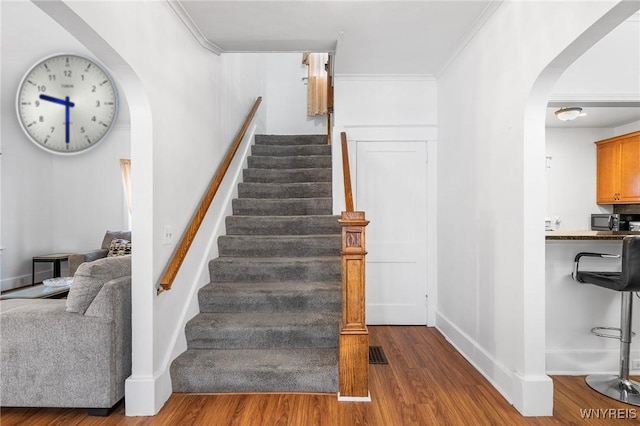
**9:30**
